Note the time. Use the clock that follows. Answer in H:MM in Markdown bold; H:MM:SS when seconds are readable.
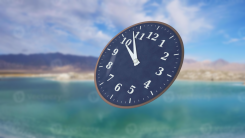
**9:53**
